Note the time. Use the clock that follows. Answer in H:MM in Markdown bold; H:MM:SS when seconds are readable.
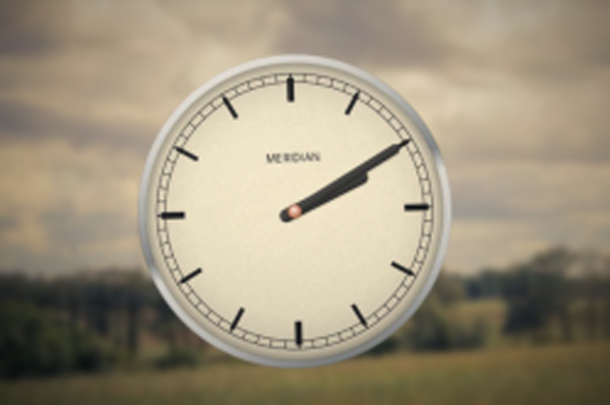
**2:10**
